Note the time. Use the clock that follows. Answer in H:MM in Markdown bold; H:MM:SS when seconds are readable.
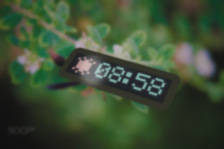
**8:58**
